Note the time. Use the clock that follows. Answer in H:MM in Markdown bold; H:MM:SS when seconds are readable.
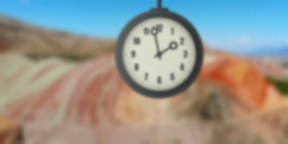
**1:58**
